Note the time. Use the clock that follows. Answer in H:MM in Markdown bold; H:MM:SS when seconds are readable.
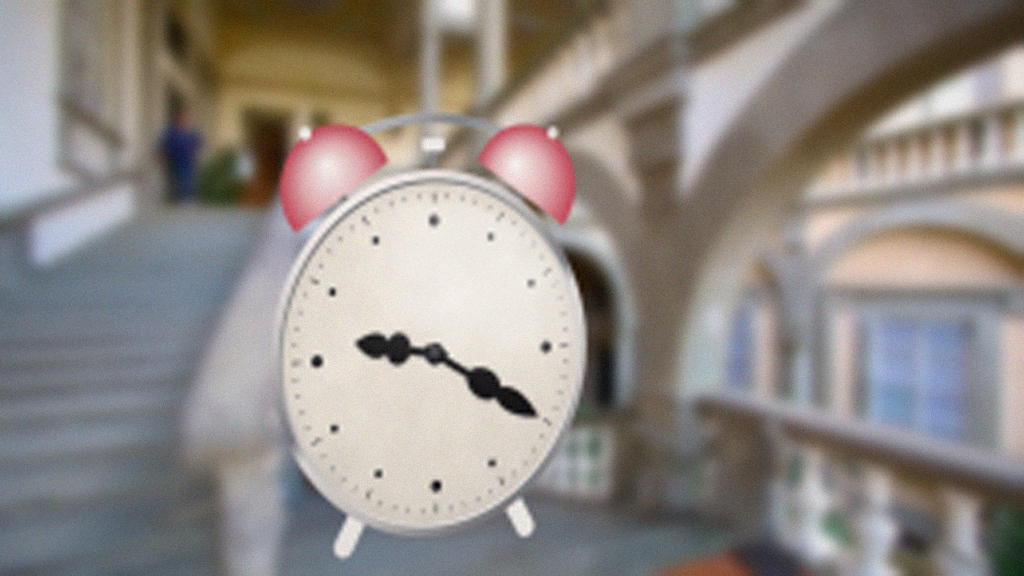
**9:20**
